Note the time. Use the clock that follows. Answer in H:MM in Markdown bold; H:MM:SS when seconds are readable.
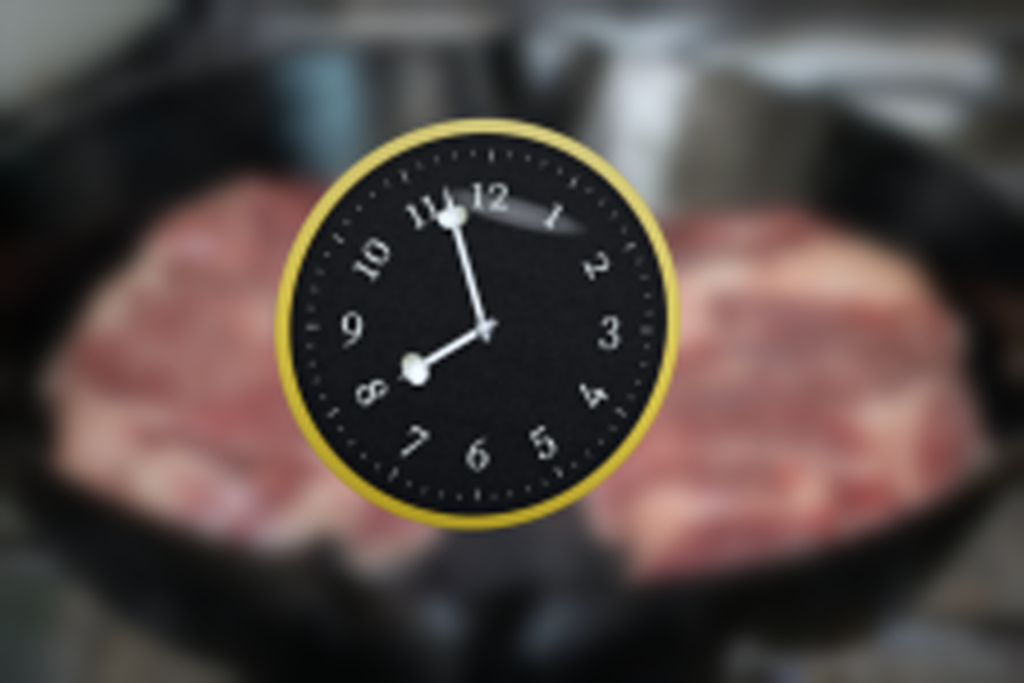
**7:57**
